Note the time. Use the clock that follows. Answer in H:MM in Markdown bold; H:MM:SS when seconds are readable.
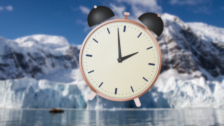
**1:58**
